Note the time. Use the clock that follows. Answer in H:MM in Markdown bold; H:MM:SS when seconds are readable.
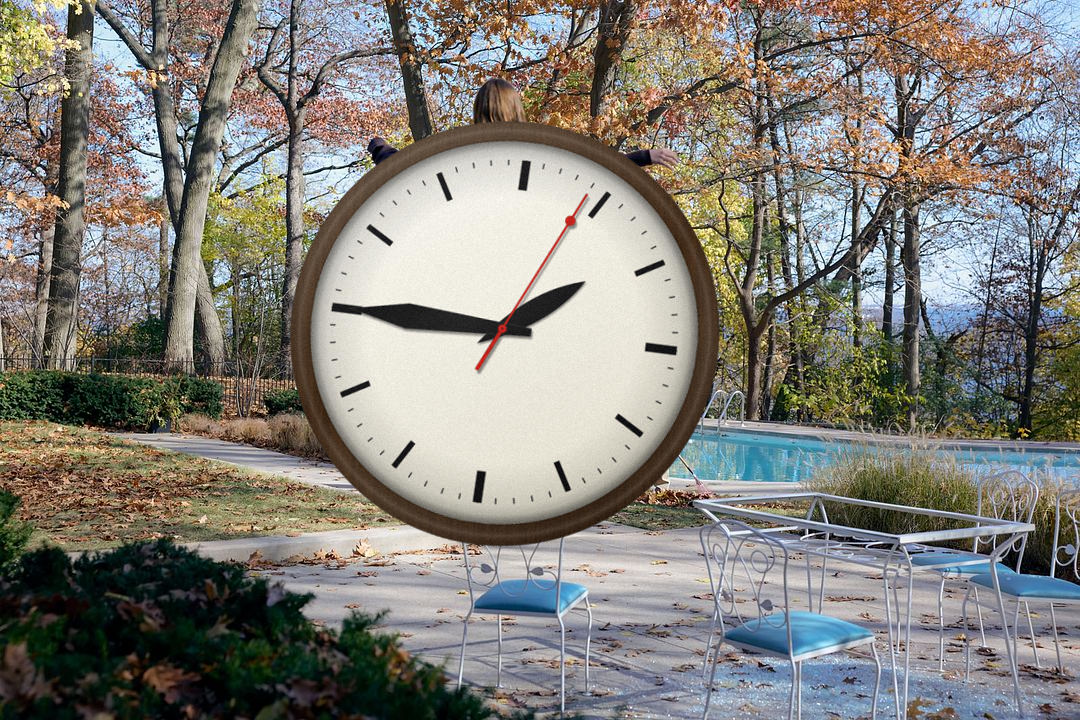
**1:45:04**
